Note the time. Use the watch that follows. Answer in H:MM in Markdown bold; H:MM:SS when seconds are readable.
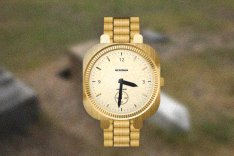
**3:31**
